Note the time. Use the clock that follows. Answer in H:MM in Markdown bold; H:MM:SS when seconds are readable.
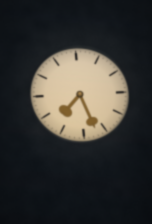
**7:27**
